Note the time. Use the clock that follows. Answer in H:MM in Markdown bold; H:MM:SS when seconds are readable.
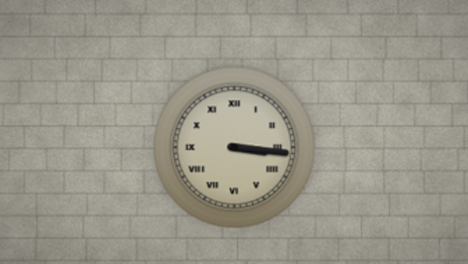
**3:16**
